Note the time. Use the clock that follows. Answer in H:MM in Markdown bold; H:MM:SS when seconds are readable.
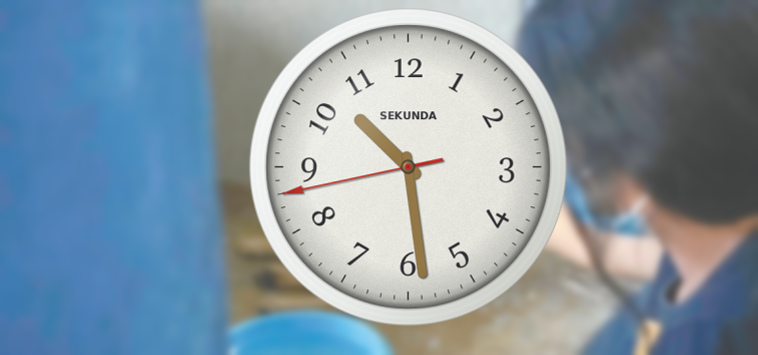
**10:28:43**
